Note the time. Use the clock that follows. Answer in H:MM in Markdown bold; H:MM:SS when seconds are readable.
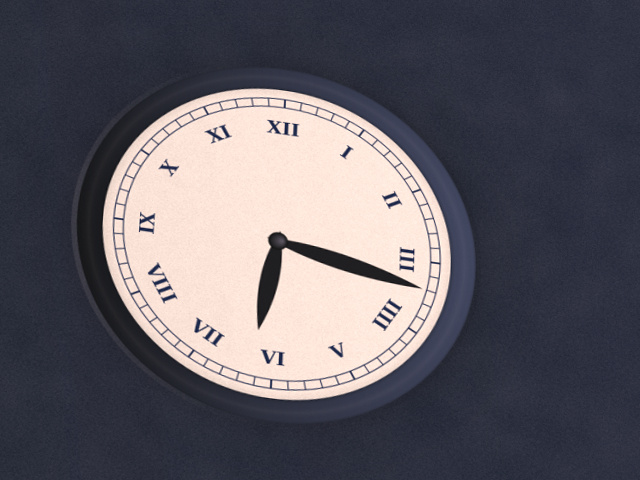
**6:17**
